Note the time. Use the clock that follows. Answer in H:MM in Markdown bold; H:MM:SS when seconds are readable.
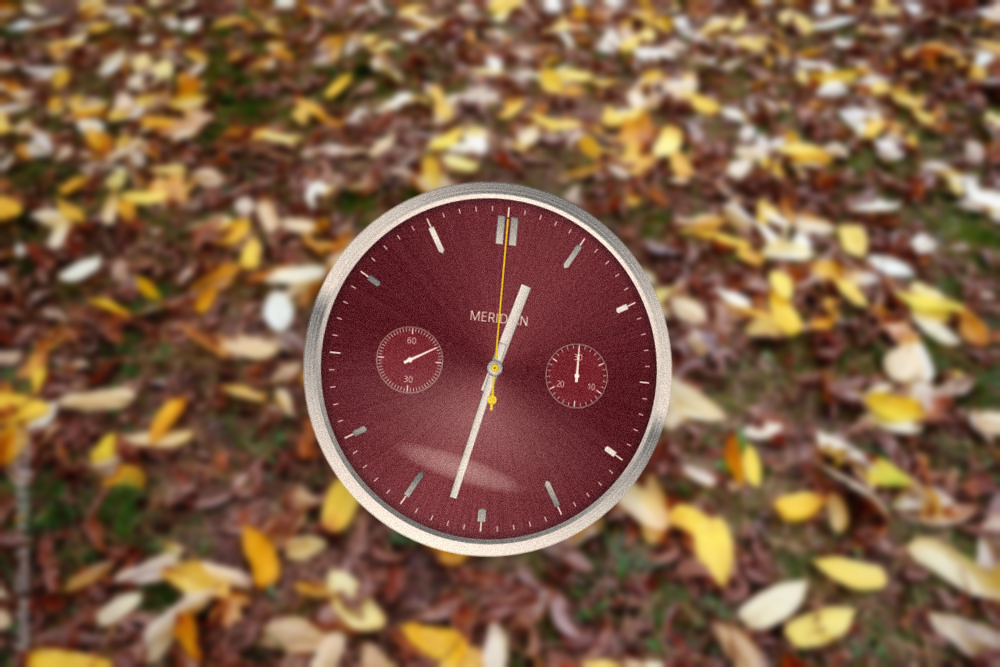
**12:32:10**
